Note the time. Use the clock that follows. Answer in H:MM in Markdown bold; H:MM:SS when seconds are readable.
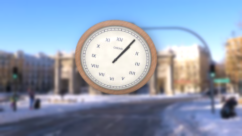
**1:05**
